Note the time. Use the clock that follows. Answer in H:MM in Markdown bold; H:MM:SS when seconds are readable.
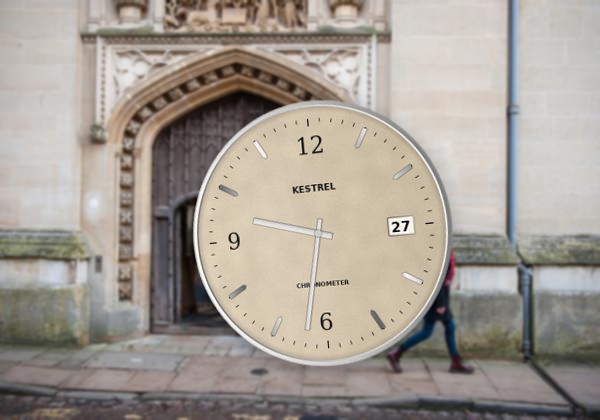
**9:32**
